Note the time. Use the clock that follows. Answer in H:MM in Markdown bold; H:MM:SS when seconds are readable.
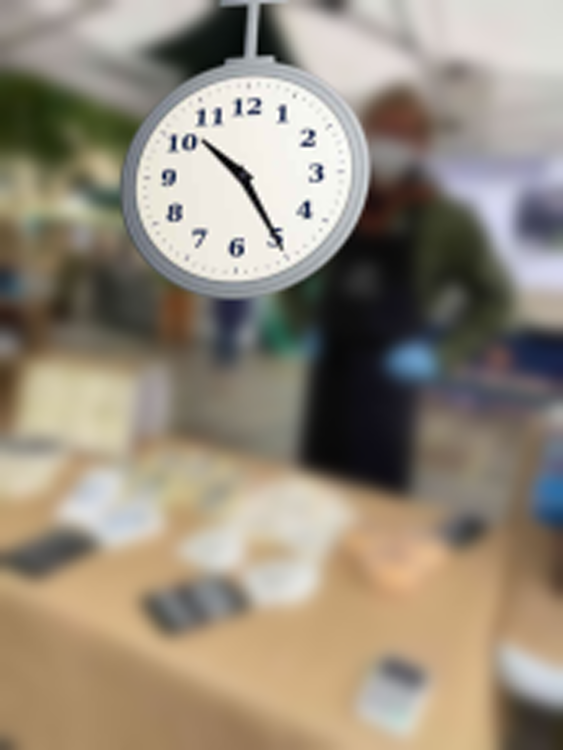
**10:25**
